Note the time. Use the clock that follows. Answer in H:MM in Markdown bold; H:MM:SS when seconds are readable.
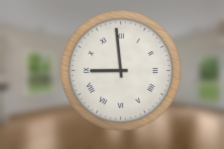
**8:59**
